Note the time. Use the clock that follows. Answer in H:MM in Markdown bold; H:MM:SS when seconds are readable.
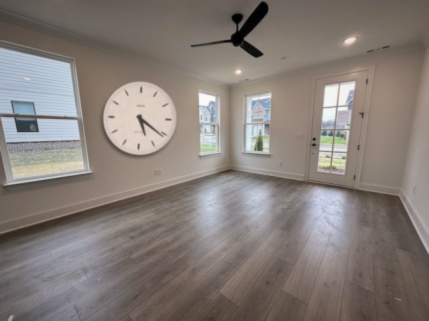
**5:21**
